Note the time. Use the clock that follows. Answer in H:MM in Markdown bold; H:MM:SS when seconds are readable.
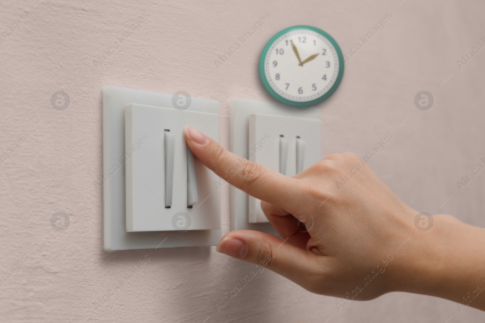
**1:56**
